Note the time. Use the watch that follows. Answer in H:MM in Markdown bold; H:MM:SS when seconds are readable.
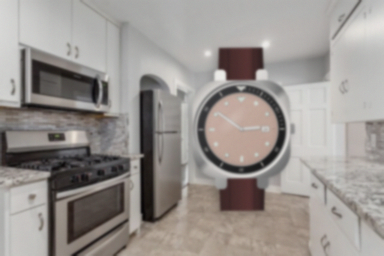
**2:51**
